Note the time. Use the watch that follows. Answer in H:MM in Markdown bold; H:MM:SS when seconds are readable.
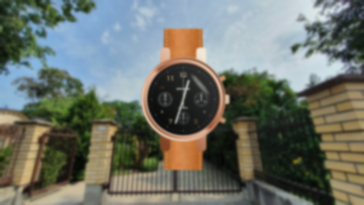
**12:33**
